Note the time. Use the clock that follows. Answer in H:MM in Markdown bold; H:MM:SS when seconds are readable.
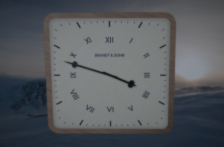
**3:48**
